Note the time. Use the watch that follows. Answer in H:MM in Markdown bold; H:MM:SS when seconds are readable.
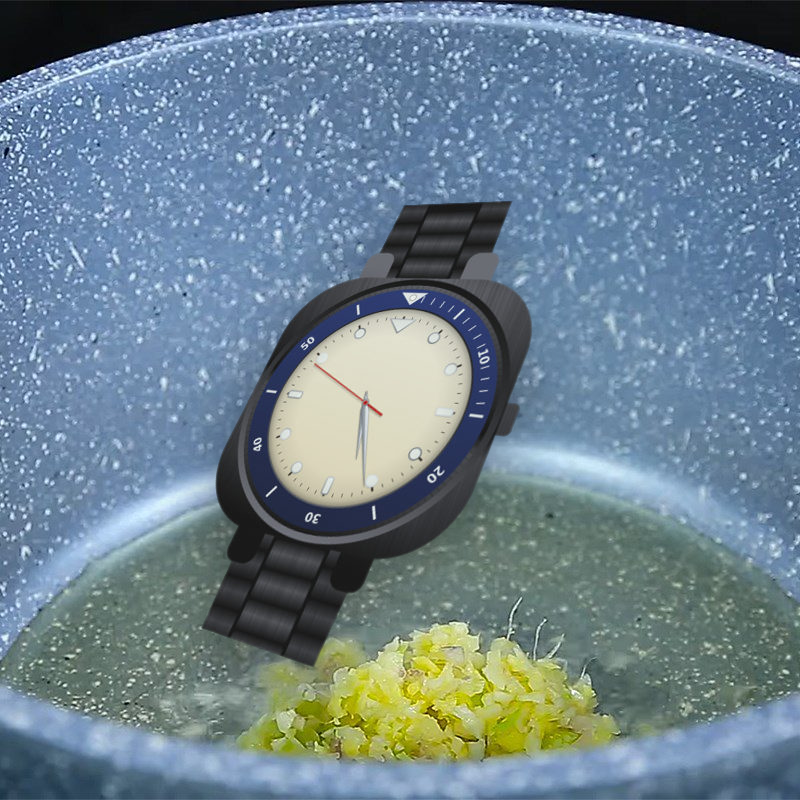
**5:25:49**
